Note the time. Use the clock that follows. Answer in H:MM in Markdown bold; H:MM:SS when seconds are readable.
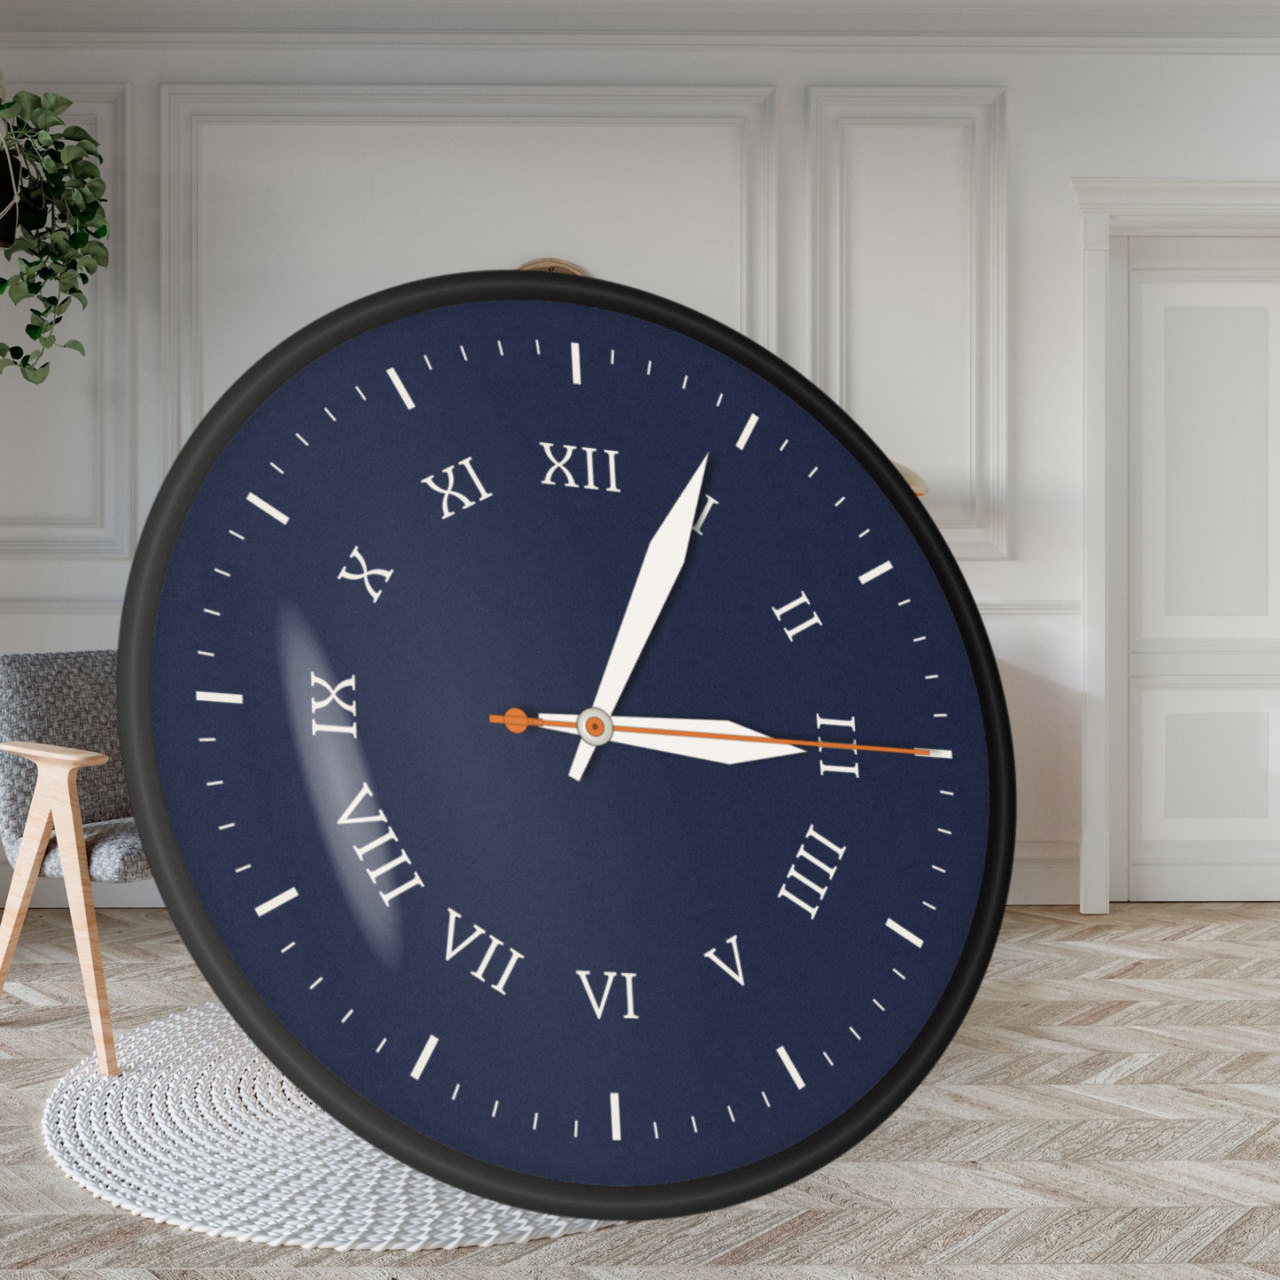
**3:04:15**
